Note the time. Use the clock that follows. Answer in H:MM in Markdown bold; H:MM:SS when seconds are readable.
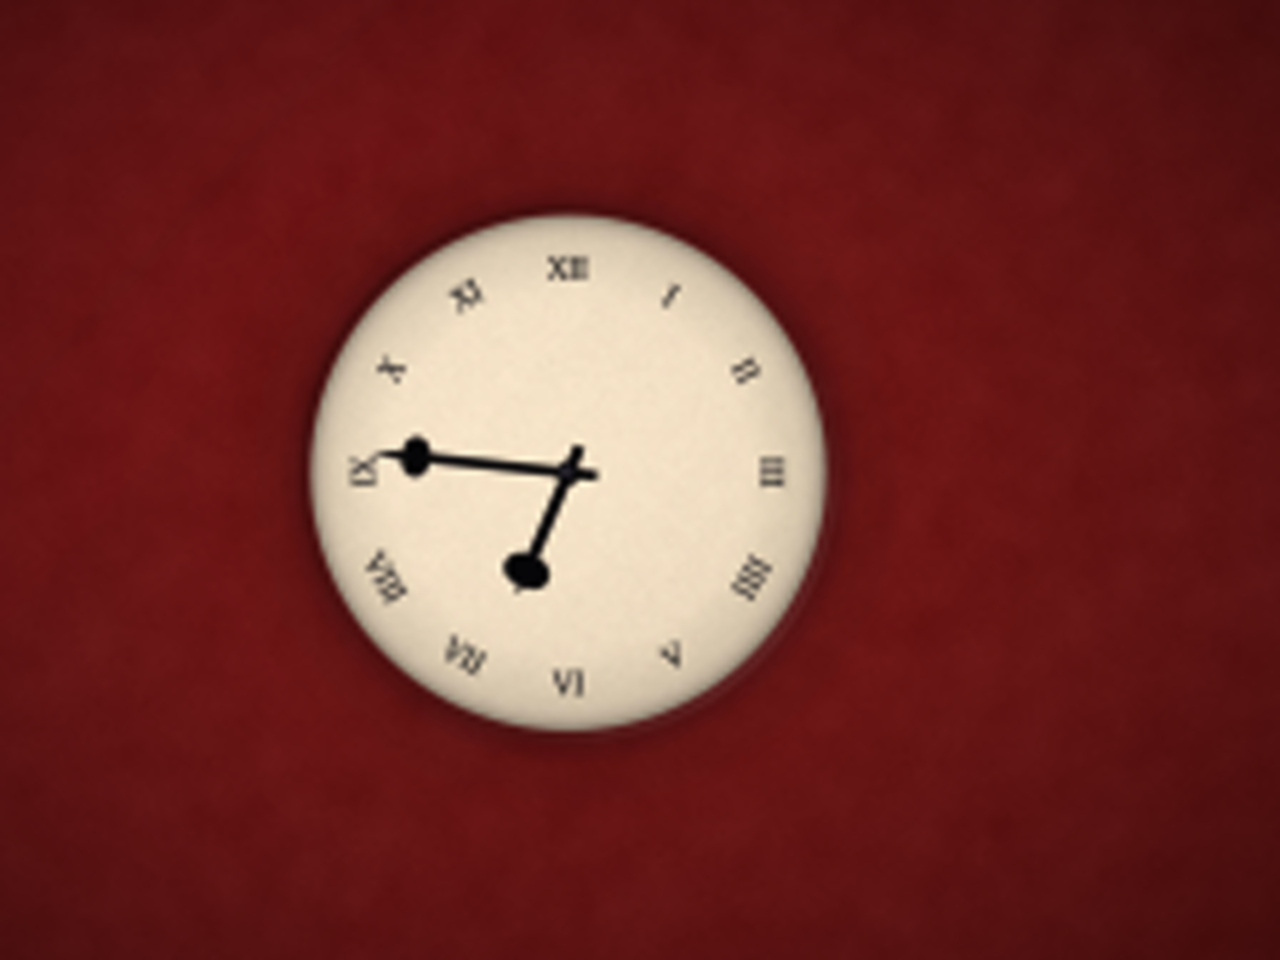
**6:46**
